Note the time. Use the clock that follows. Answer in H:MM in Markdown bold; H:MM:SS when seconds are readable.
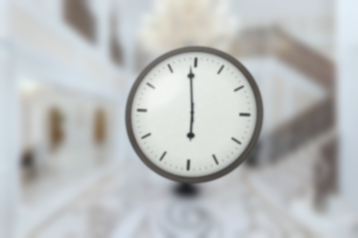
**5:59**
